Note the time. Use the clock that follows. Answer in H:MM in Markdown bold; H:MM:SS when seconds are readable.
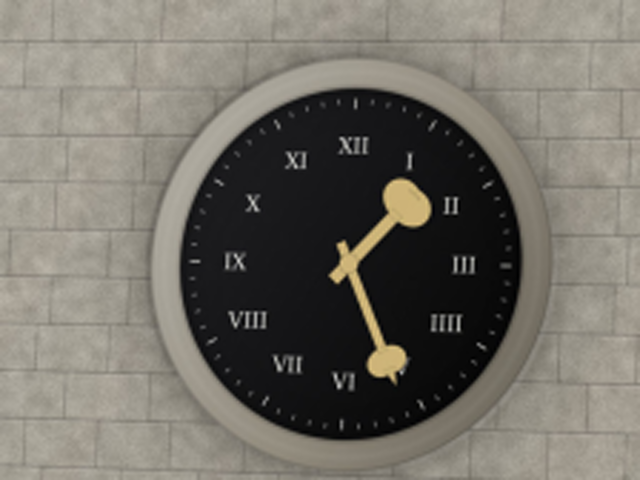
**1:26**
